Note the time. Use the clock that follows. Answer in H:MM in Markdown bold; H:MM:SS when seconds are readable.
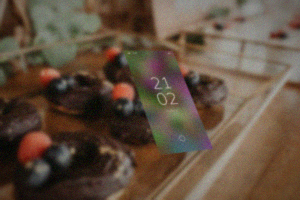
**21:02**
